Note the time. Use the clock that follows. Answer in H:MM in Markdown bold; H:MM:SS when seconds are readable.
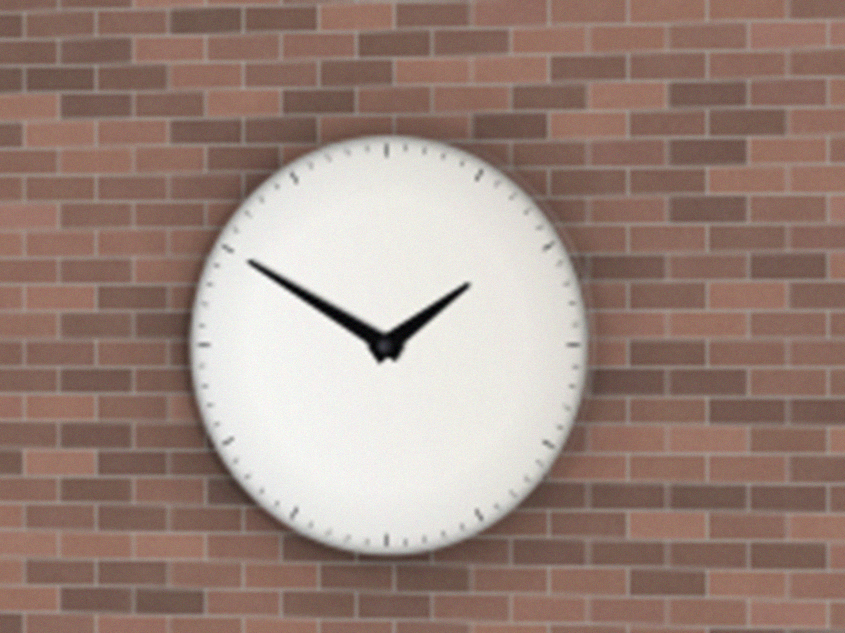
**1:50**
